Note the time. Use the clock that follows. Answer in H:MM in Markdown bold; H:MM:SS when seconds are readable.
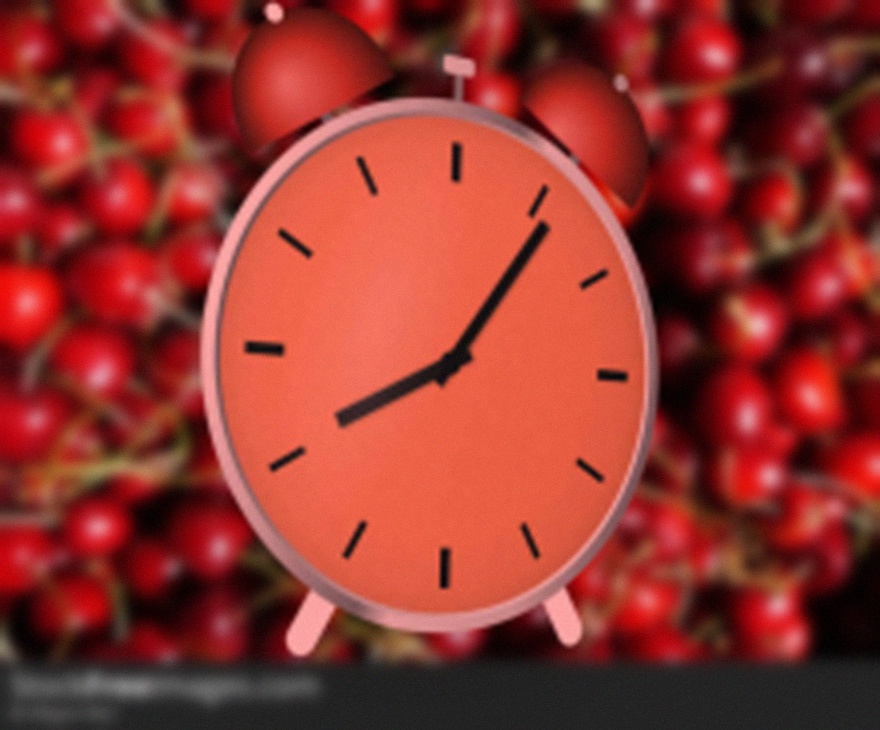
**8:06**
